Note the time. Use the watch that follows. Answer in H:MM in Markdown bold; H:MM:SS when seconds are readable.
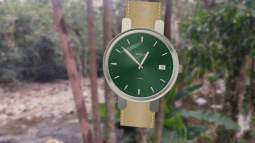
**12:52**
